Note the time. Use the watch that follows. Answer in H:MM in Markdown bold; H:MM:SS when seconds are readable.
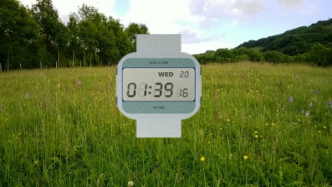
**1:39:16**
